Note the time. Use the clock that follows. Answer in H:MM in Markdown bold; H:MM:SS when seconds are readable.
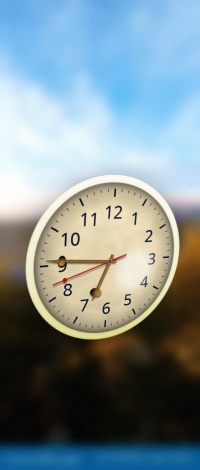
**6:45:42**
